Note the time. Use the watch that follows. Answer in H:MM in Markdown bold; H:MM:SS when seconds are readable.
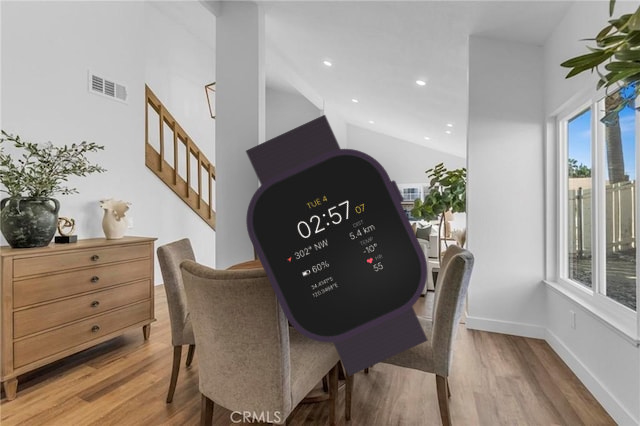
**2:57:07**
